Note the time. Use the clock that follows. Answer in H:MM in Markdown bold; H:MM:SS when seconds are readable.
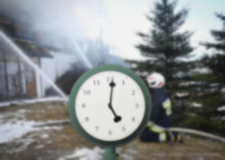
**5:01**
